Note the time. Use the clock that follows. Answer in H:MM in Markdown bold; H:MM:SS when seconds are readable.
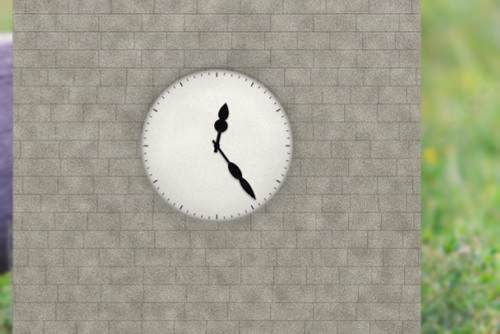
**12:24**
